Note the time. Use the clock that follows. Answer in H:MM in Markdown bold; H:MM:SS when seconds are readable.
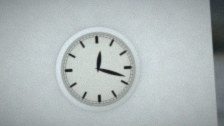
**12:18**
